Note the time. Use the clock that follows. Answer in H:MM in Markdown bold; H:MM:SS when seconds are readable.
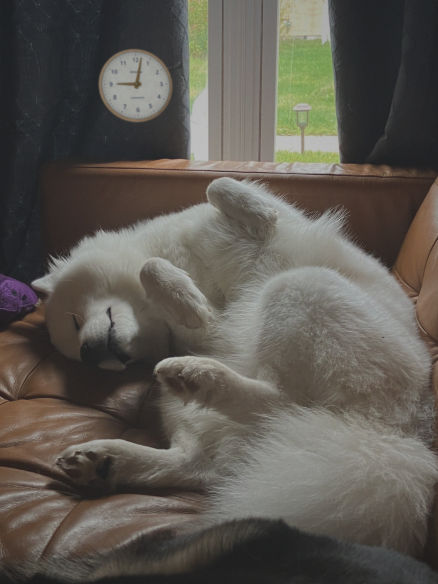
**9:02**
